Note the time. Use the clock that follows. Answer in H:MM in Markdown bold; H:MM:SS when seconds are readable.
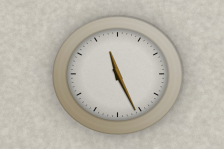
**11:26**
